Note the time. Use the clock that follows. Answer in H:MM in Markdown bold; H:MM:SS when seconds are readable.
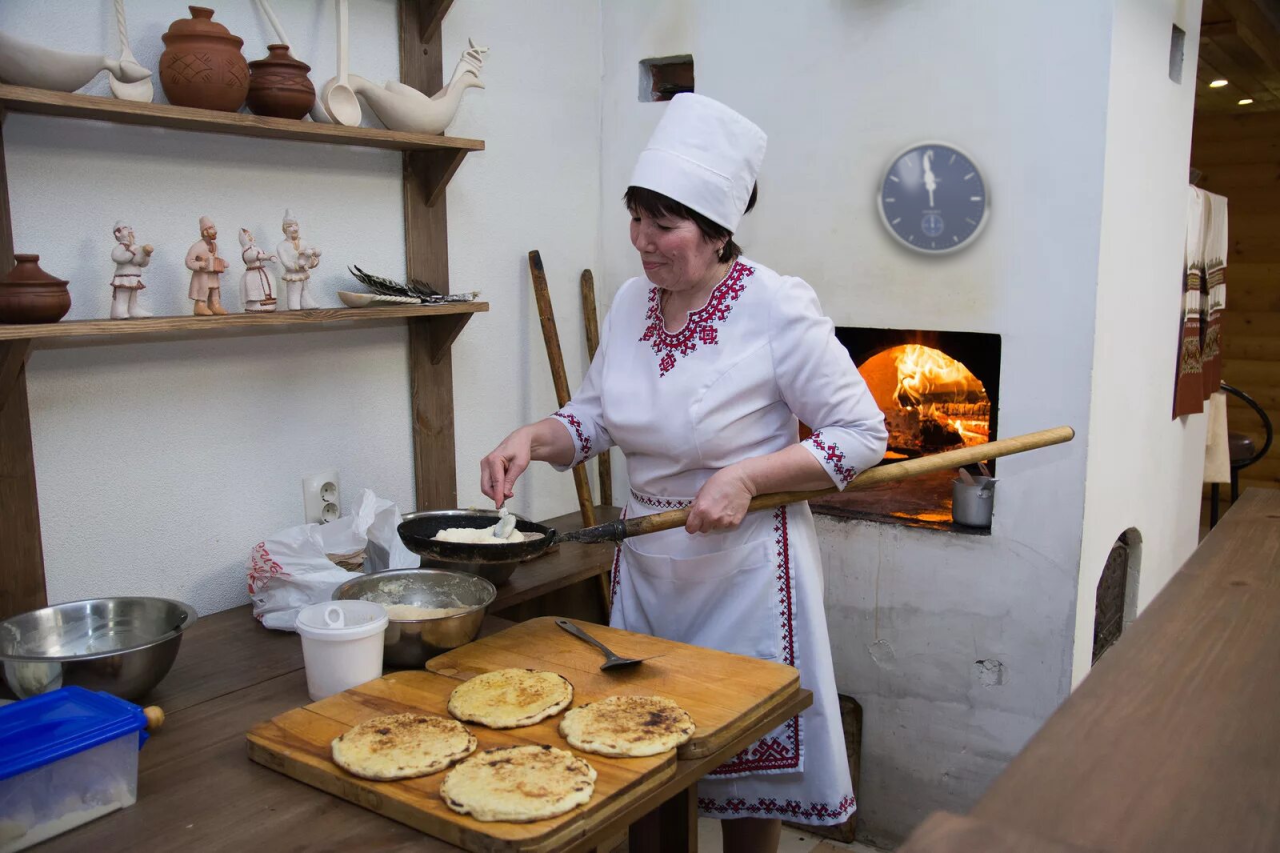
**11:59**
